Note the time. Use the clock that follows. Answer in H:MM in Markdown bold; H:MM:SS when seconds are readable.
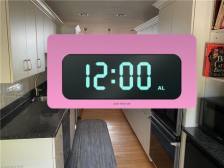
**12:00**
